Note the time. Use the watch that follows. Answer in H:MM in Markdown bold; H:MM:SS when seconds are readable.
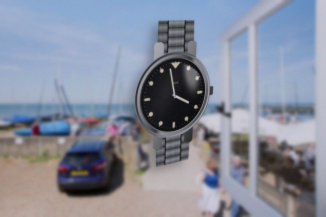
**3:58**
